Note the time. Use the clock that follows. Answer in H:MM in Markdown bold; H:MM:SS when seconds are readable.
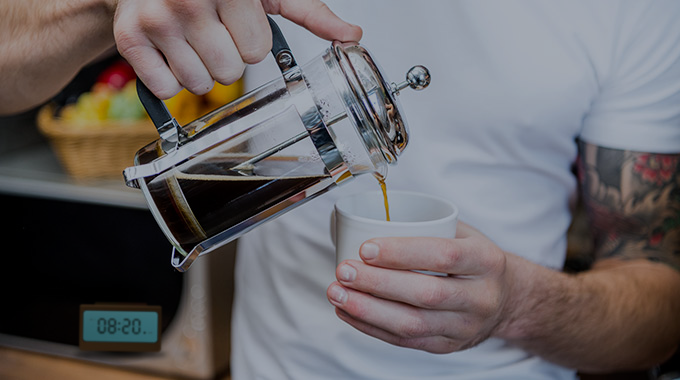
**8:20**
